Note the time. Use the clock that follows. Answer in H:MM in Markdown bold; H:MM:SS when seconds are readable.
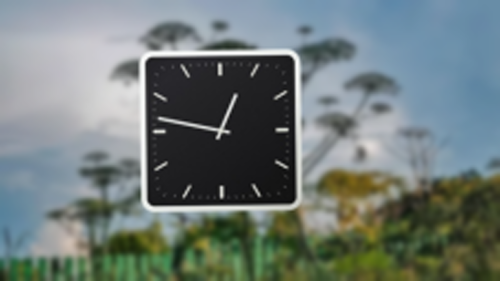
**12:47**
